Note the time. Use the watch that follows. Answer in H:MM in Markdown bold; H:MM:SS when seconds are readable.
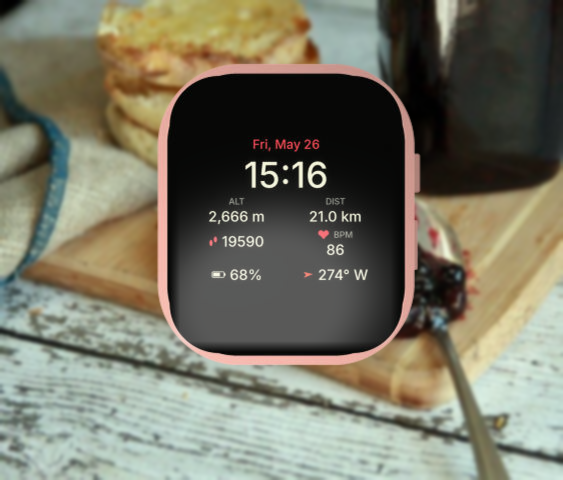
**15:16**
